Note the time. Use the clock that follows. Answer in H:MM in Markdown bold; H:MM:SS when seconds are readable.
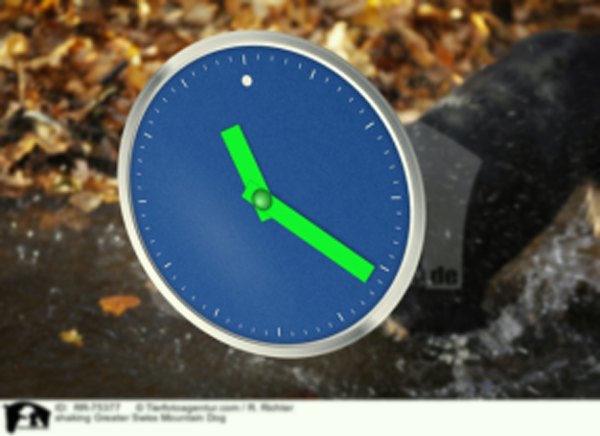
**11:21**
